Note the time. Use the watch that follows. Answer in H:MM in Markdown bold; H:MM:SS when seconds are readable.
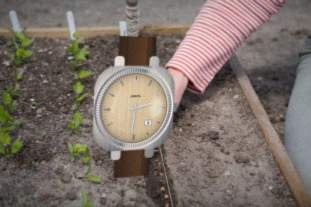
**2:31**
